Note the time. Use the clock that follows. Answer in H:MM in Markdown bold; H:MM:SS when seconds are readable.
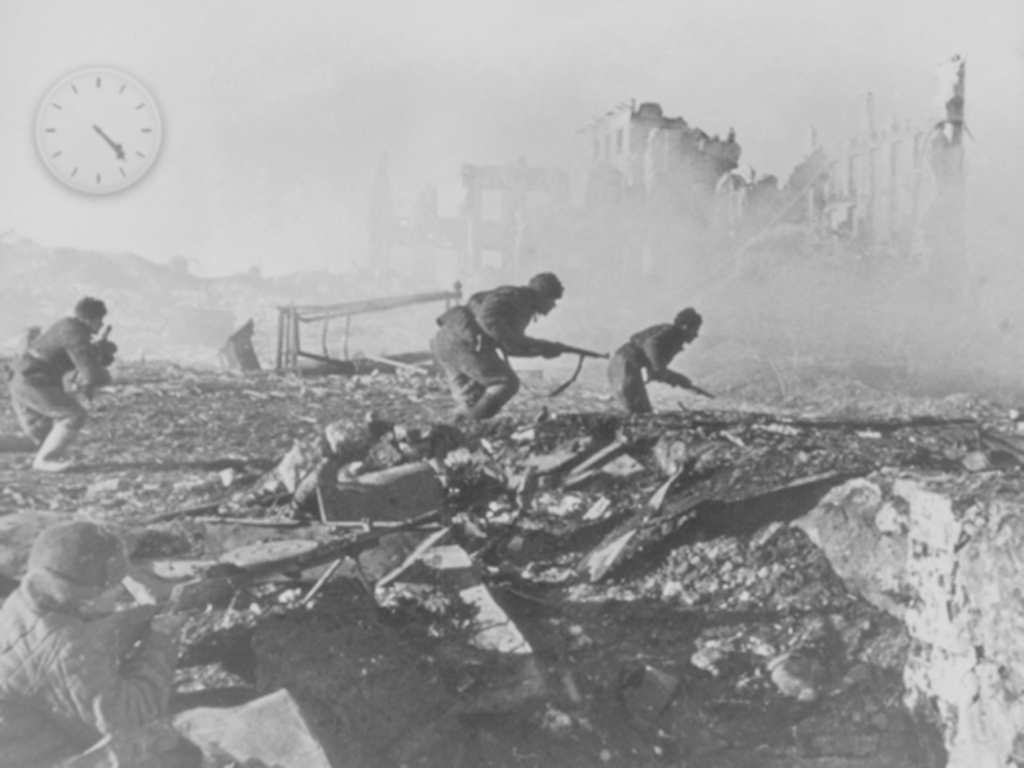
**4:23**
